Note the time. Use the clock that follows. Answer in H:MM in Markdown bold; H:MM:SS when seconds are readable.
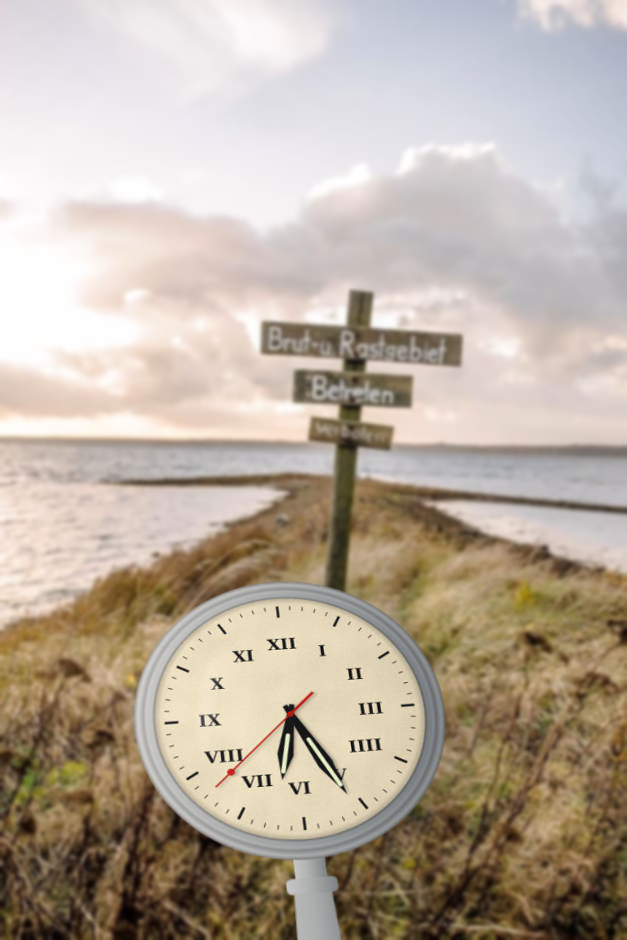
**6:25:38**
